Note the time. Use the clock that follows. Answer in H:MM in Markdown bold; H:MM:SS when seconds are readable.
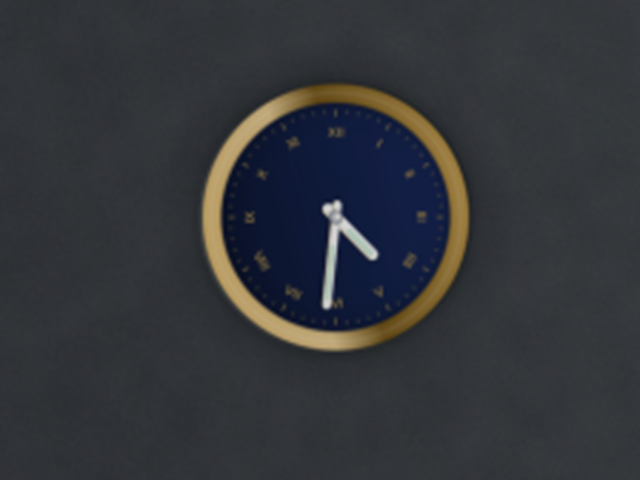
**4:31**
